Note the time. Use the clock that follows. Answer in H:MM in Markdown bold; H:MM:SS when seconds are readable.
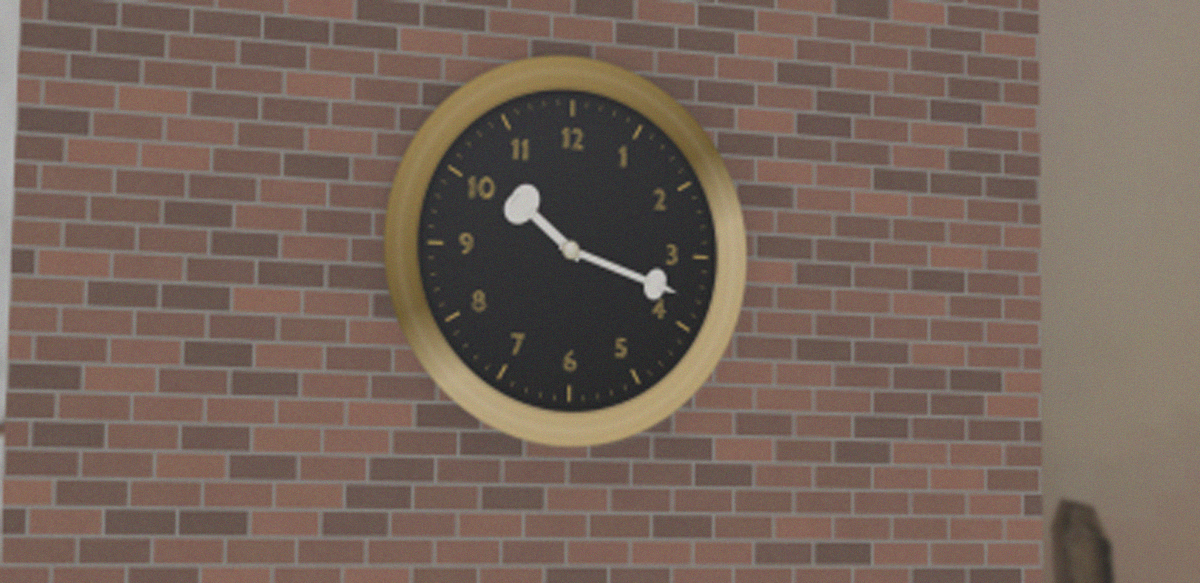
**10:18**
